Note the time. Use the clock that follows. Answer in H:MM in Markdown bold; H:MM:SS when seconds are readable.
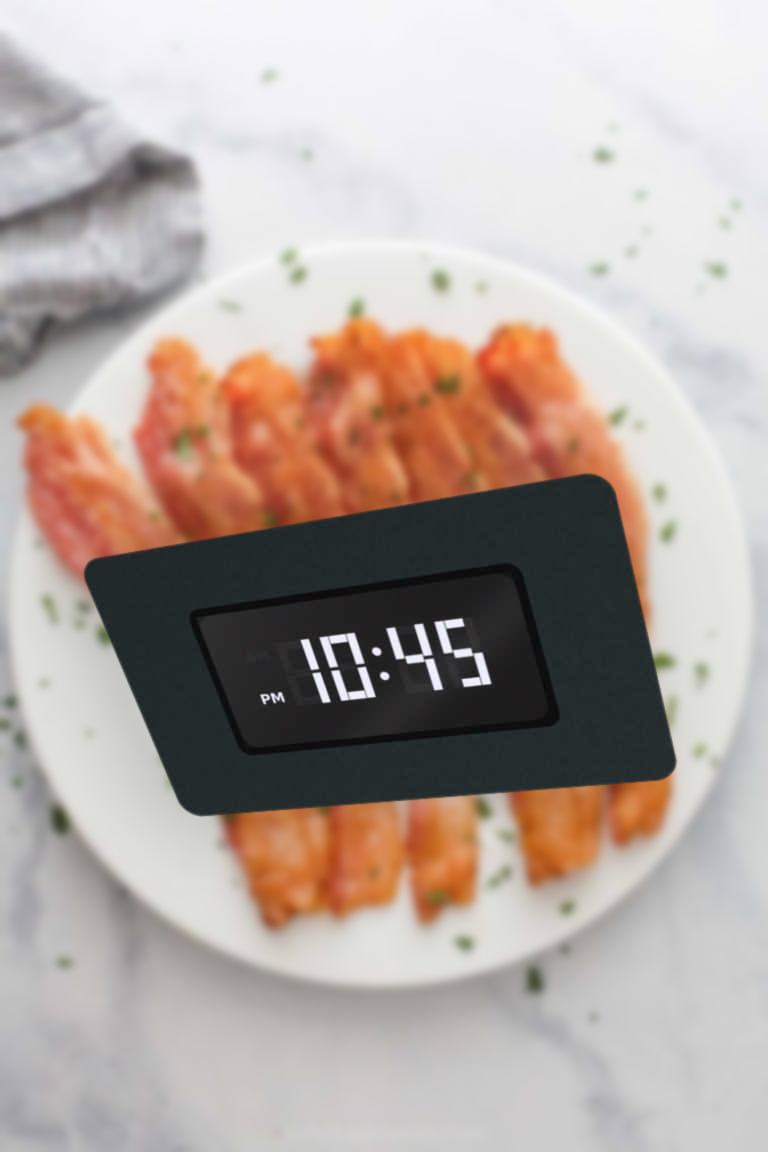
**10:45**
